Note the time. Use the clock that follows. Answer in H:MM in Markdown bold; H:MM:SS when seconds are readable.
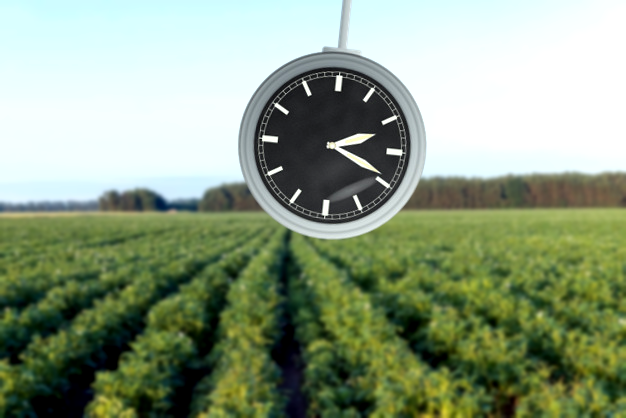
**2:19**
